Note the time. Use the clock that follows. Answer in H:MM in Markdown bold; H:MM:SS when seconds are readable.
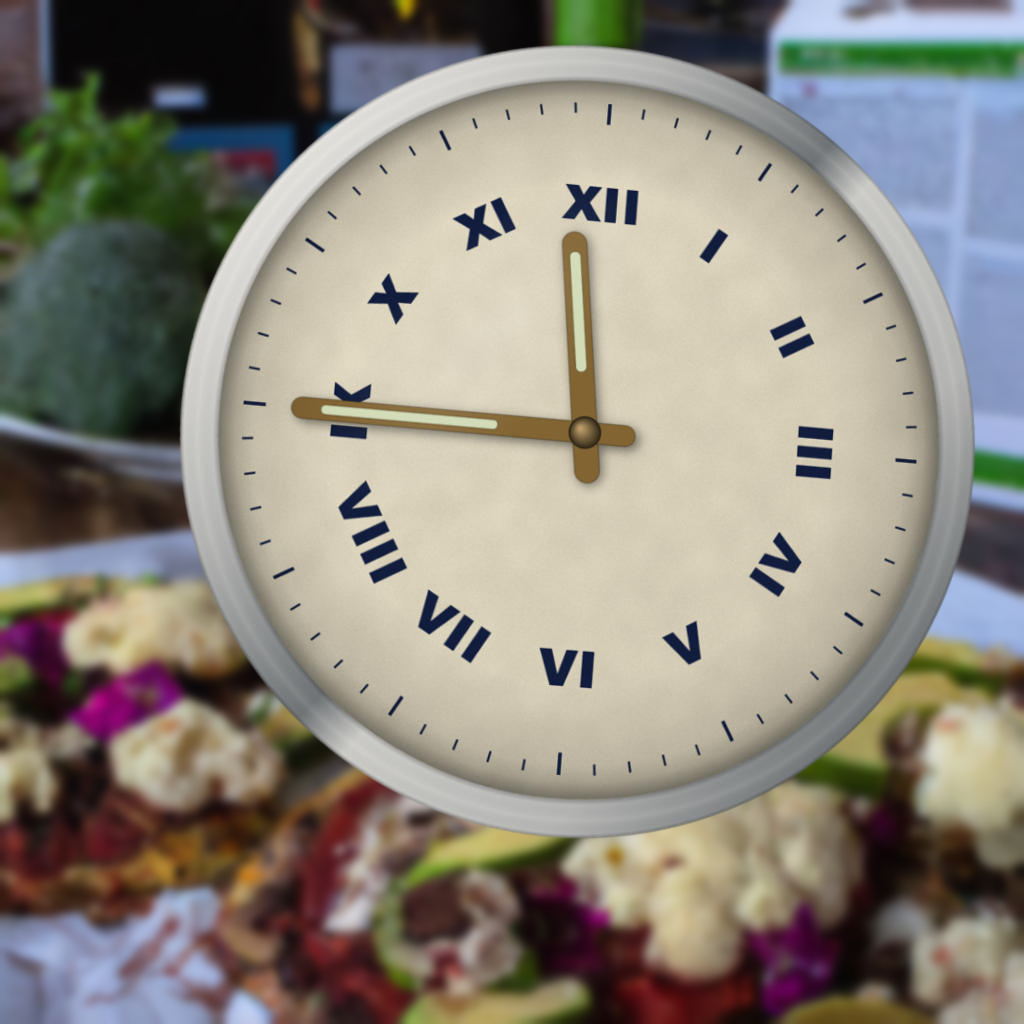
**11:45**
